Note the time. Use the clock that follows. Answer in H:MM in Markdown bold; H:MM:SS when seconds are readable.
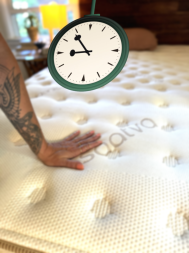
**8:54**
